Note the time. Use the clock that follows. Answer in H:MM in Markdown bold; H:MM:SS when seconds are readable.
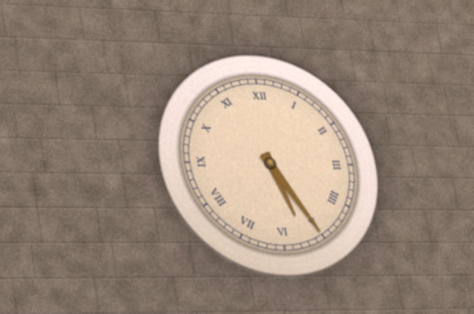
**5:25**
